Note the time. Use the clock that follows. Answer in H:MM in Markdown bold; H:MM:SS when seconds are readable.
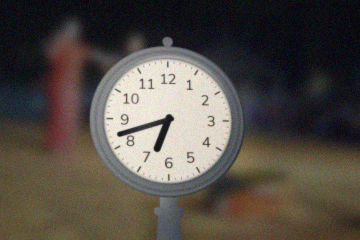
**6:42**
